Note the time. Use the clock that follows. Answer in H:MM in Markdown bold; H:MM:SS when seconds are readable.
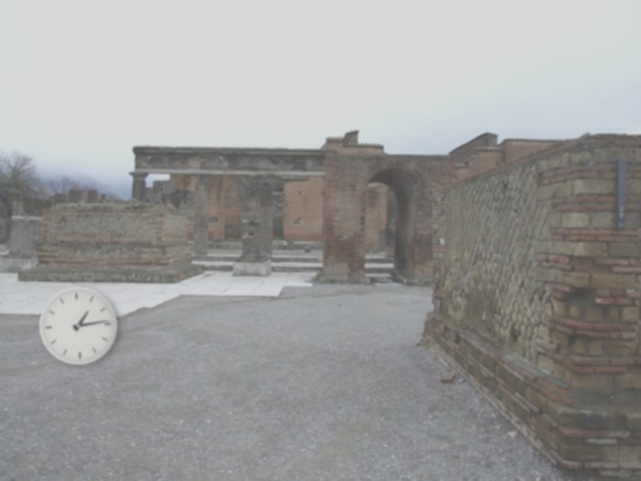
**1:14**
